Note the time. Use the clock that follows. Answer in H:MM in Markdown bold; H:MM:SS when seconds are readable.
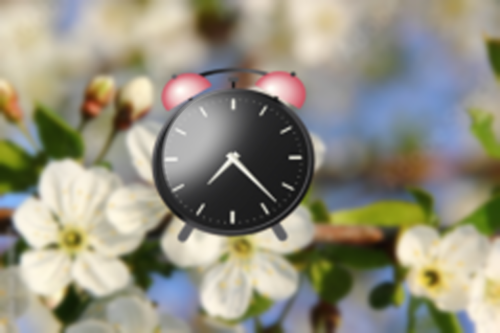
**7:23**
